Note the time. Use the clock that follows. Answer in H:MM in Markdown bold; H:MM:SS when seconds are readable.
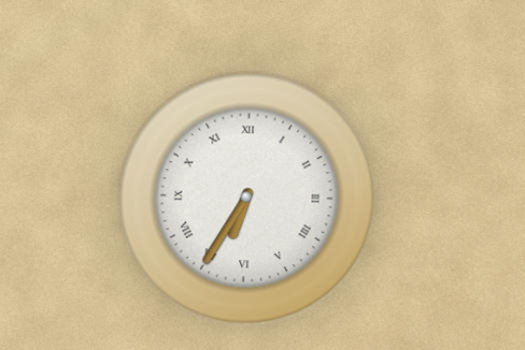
**6:35**
